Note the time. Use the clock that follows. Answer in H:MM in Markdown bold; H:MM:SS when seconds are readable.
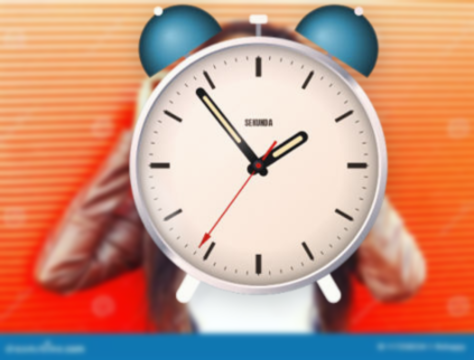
**1:53:36**
